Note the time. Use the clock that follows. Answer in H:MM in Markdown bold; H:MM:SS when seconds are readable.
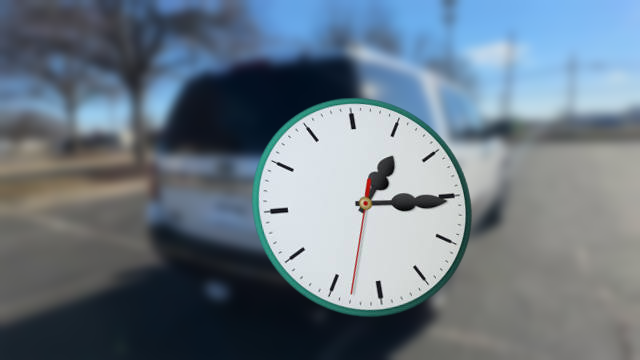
**1:15:33**
